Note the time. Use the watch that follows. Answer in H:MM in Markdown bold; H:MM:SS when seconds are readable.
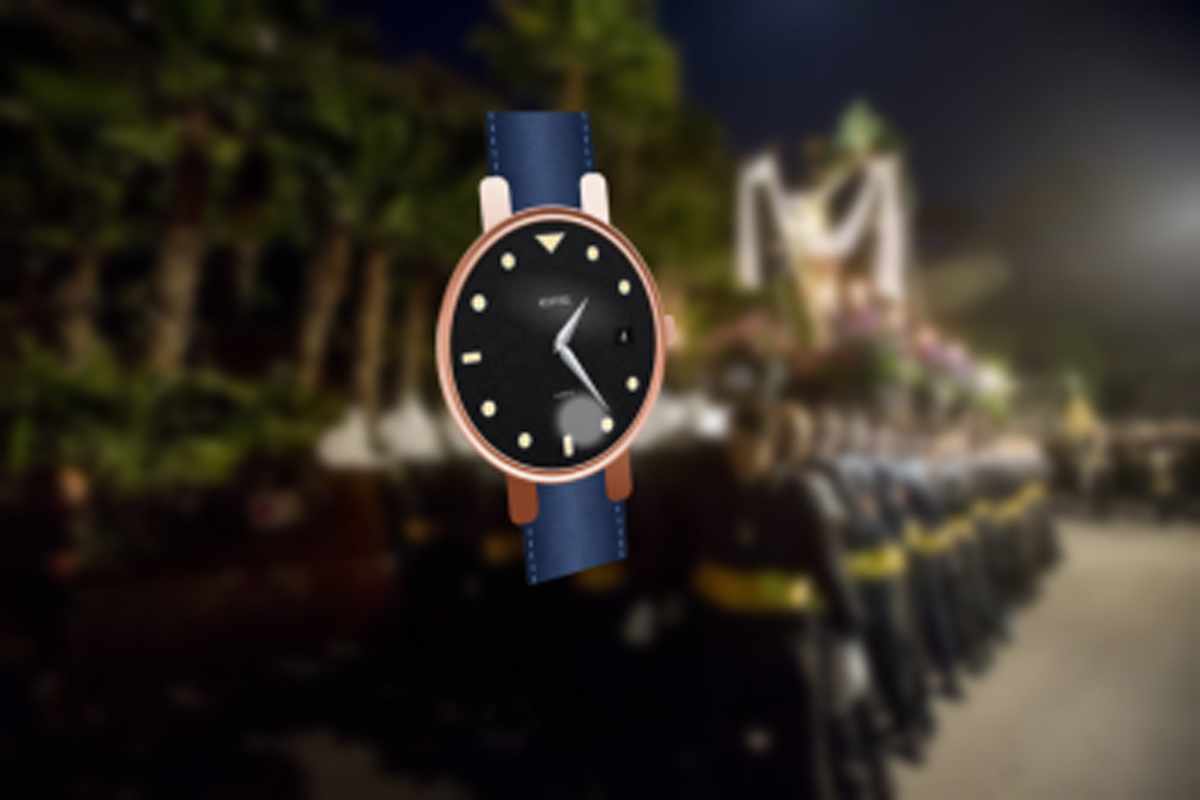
**1:24**
